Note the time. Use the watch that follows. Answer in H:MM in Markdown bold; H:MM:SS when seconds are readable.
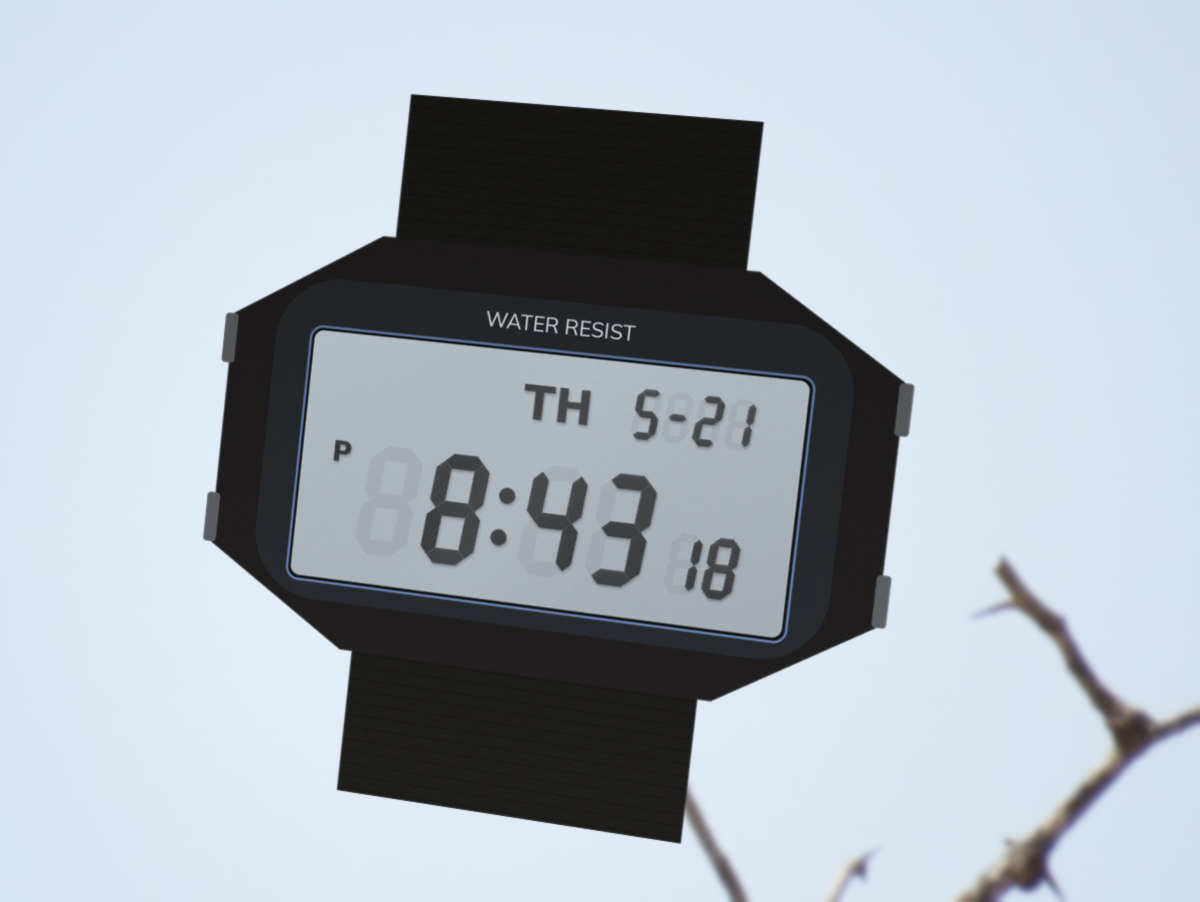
**8:43:18**
